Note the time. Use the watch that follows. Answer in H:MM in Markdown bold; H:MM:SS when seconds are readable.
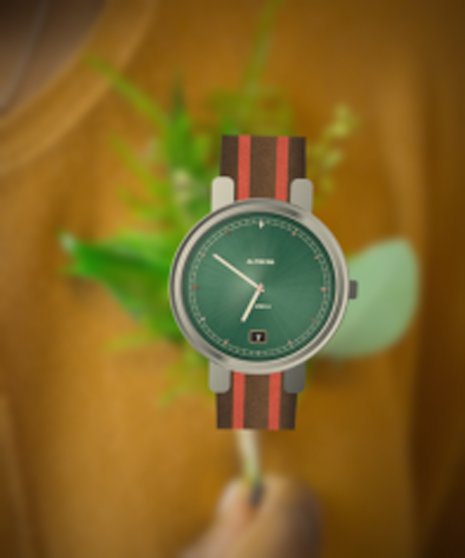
**6:51**
